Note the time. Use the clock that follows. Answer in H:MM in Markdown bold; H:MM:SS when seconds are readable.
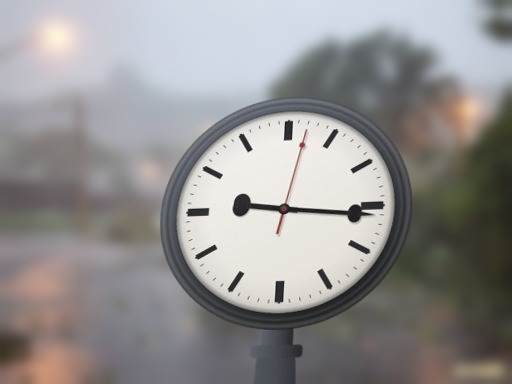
**9:16:02**
